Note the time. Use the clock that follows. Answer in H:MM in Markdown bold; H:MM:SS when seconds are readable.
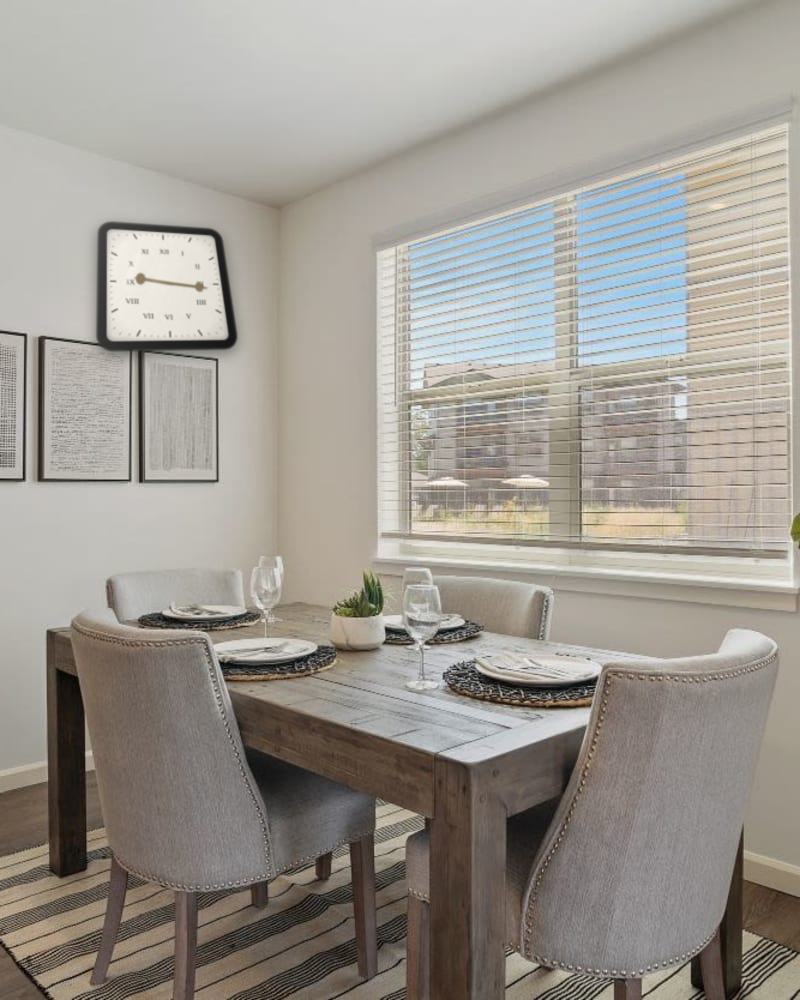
**9:16**
